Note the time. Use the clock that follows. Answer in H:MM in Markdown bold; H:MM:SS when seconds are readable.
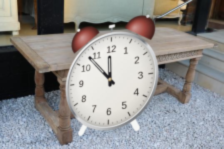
**11:53**
